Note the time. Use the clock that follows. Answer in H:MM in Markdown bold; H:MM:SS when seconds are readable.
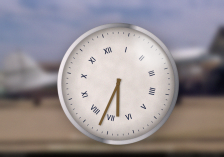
**6:37**
